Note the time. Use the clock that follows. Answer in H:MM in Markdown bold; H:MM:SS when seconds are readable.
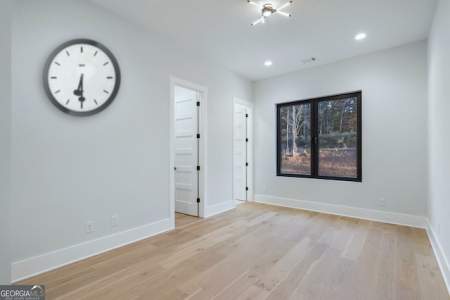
**6:30**
